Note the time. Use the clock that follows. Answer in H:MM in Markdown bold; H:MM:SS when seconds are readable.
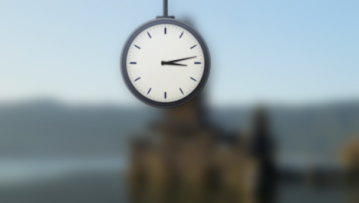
**3:13**
